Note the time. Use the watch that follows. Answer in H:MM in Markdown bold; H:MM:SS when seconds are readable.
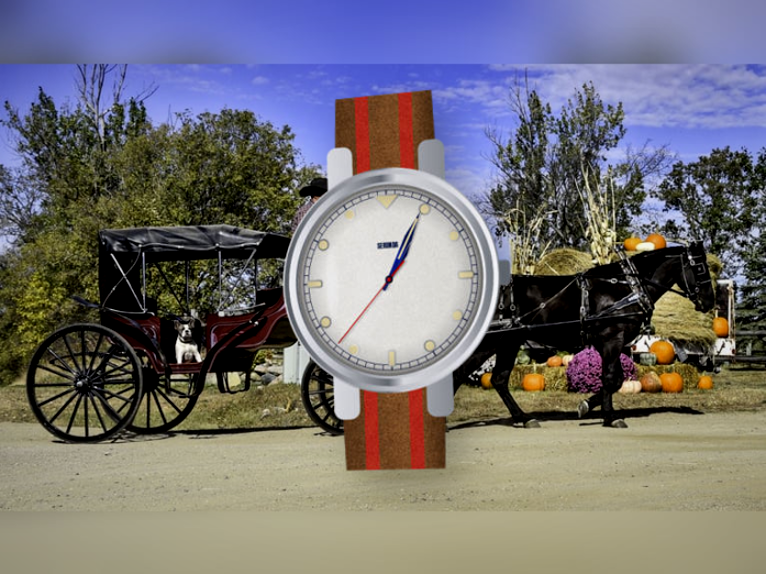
**1:04:37**
